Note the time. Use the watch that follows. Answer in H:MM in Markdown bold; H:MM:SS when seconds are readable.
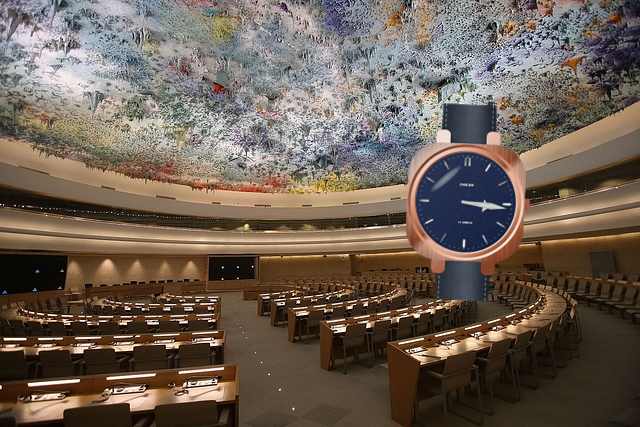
**3:16**
